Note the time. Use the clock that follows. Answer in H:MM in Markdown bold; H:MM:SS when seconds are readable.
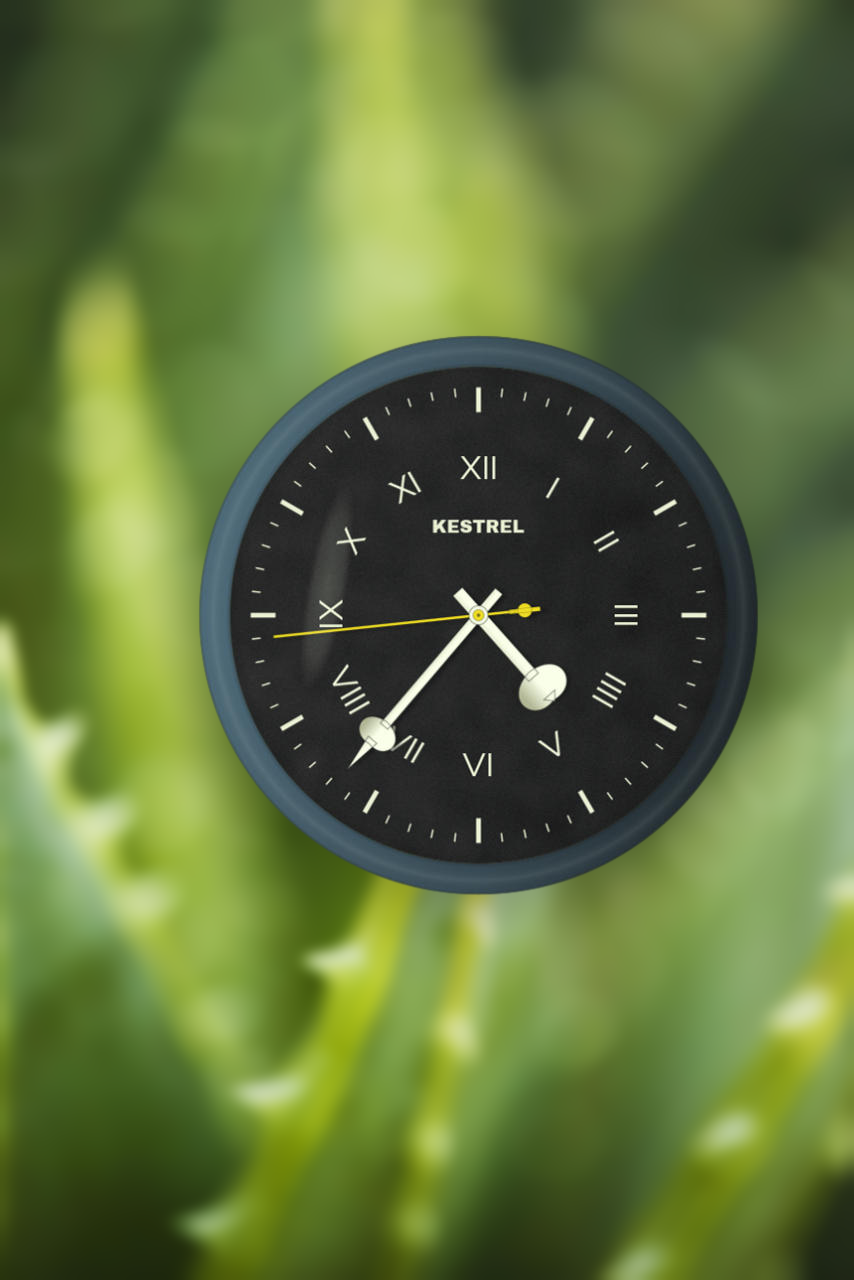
**4:36:44**
